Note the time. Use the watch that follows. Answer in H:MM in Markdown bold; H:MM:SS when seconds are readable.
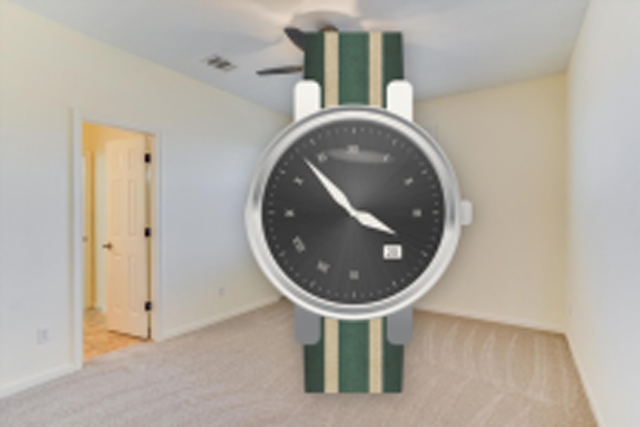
**3:53**
